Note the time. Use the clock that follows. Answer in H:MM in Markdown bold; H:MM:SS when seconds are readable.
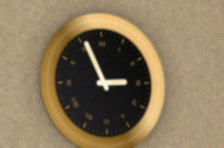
**2:56**
